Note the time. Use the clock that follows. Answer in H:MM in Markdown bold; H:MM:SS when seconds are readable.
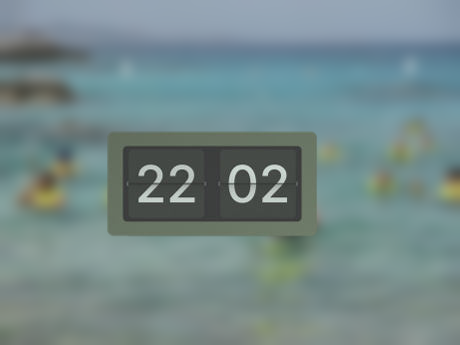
**22:02**
